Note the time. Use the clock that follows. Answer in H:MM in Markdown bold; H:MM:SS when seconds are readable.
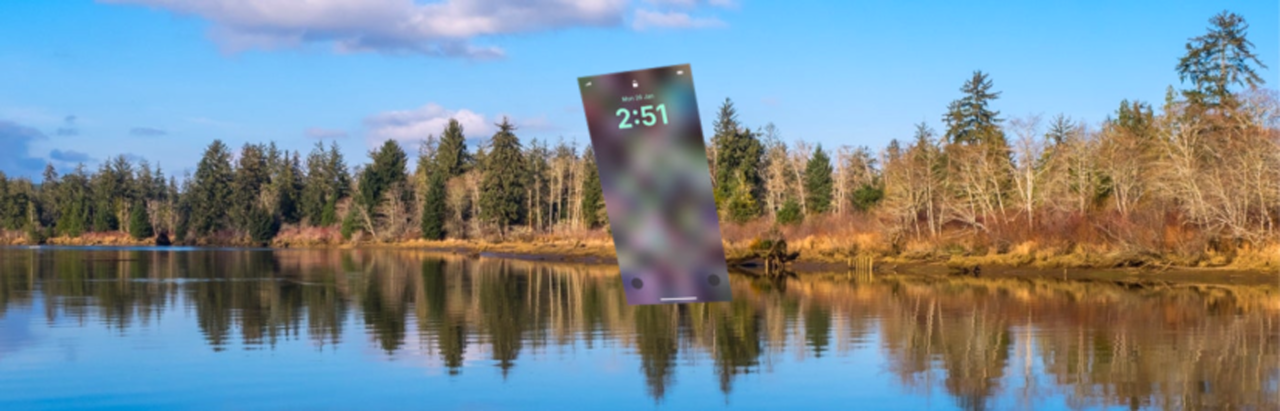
**2:51**
